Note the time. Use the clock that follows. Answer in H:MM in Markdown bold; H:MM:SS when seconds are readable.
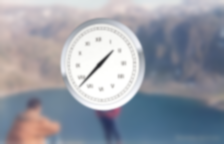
**1:38**
